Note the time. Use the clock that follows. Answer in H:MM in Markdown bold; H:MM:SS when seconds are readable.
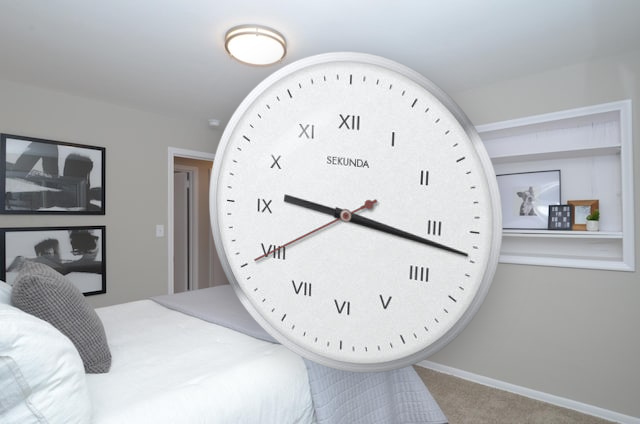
**9:16:40**
